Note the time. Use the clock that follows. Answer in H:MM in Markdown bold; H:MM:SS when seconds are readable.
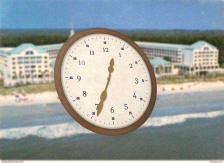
**12:34**
